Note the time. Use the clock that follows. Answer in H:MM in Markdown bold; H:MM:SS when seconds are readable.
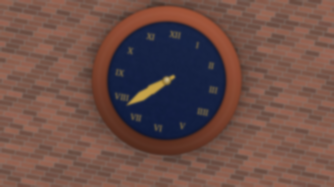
**7:38**
